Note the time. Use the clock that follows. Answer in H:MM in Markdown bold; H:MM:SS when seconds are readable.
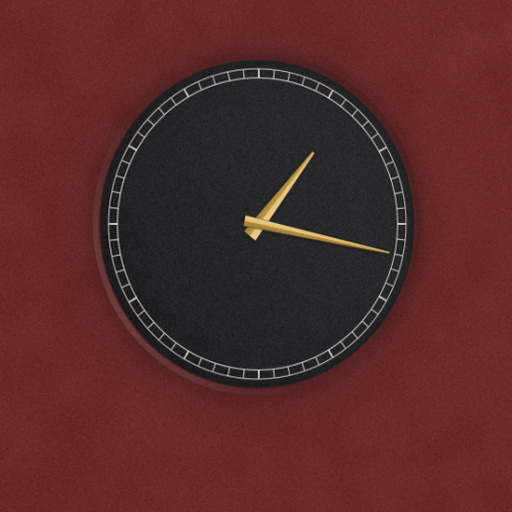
**1:17**
